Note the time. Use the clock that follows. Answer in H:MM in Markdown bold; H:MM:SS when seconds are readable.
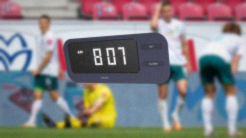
**8:07**
